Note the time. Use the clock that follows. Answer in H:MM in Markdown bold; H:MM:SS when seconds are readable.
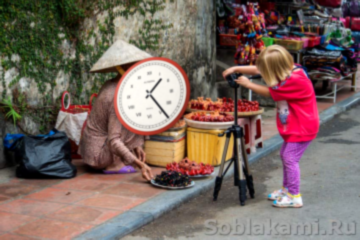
**1:24**
